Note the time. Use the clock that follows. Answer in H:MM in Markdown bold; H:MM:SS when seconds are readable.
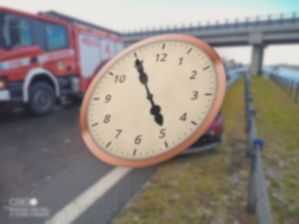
**4:55**
